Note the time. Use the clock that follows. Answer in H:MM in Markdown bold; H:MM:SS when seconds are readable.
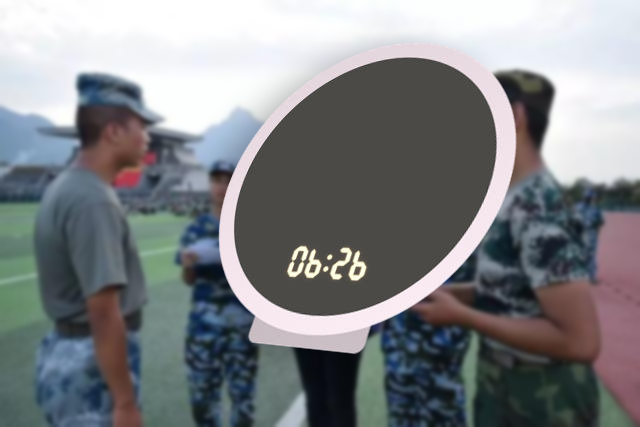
**6:26**
